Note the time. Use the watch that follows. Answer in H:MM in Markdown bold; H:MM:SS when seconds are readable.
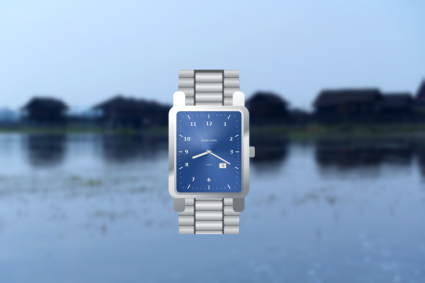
**8:20**
